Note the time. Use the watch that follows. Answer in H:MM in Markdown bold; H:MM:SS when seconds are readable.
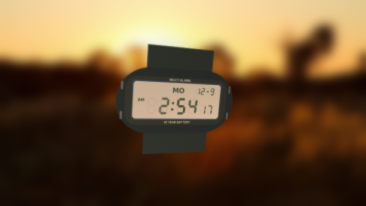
**2:54:17**
